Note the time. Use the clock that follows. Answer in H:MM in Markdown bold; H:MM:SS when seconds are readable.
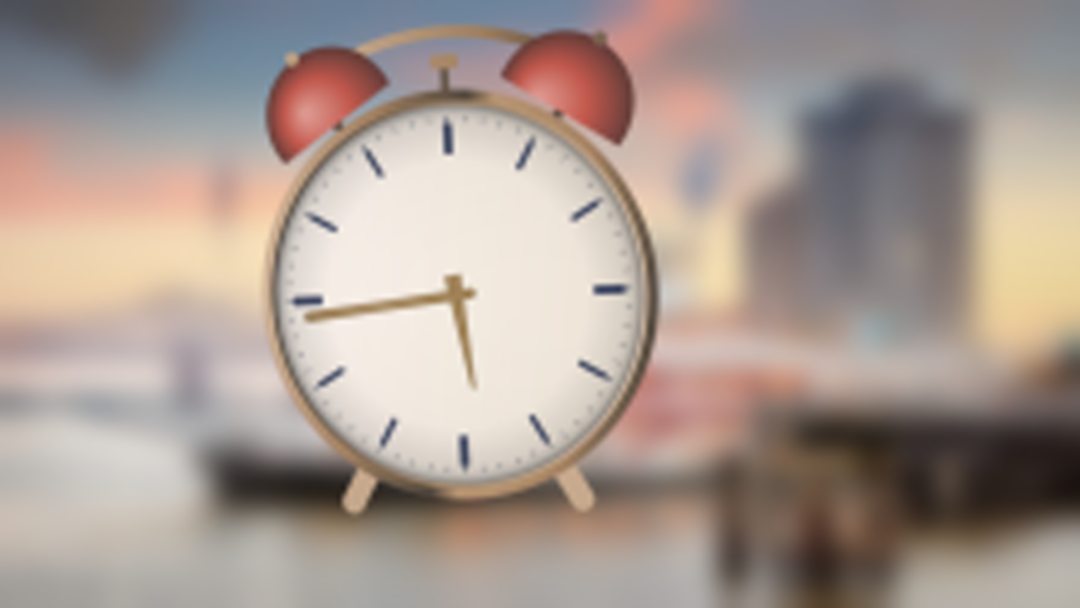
**5:44**
